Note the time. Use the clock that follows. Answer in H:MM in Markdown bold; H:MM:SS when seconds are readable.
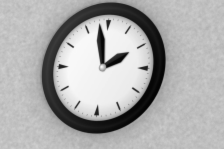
**1:58**
